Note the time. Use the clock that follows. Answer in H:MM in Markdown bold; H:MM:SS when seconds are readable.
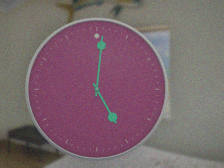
**5:01**
